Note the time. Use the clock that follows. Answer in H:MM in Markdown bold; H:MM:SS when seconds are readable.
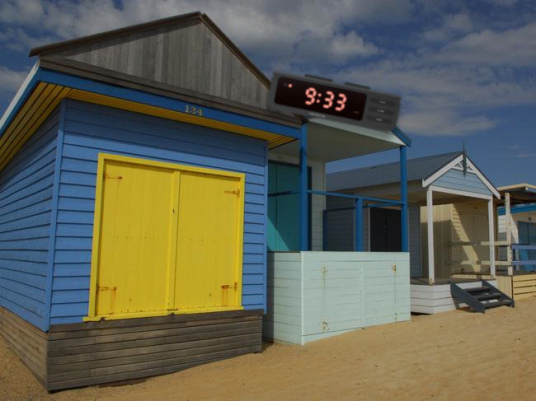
**9:33**
